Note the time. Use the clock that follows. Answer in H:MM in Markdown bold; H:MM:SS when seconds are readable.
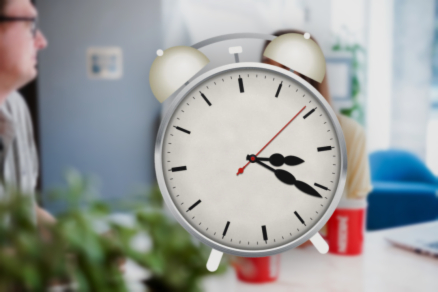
**3:21:09**
